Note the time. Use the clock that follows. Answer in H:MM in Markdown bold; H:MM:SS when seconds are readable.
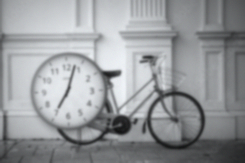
**7:03**
